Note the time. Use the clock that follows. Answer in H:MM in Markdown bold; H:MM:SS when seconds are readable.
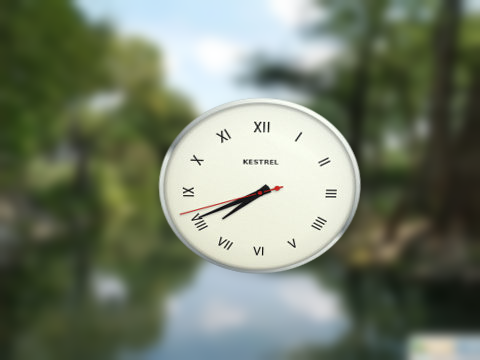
**7:40:42**
